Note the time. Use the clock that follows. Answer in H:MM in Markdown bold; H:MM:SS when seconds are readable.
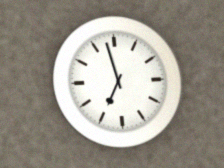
**6:58**
